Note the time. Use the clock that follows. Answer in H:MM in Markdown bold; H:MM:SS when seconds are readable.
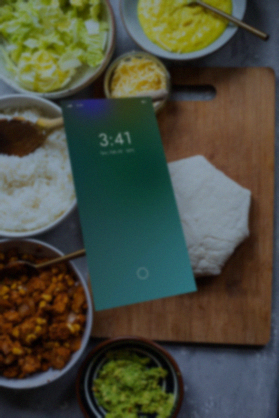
**3:41**
